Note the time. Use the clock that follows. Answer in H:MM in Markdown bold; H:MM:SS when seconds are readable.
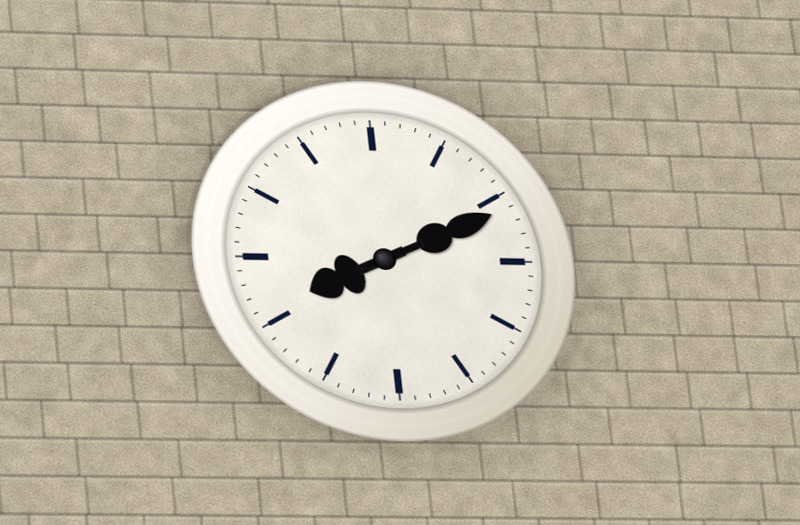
**8:11**
